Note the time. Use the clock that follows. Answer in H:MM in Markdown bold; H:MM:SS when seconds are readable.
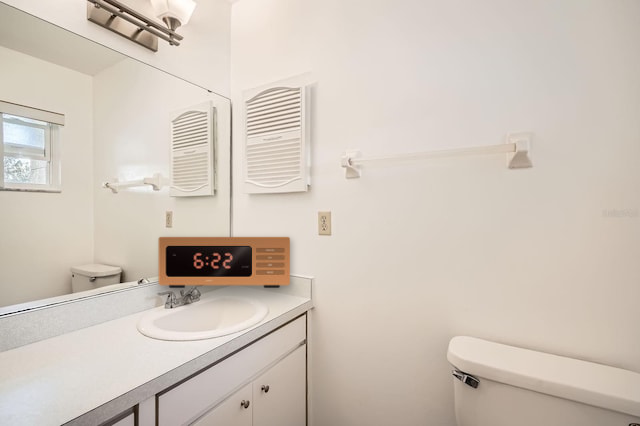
**6:22**
